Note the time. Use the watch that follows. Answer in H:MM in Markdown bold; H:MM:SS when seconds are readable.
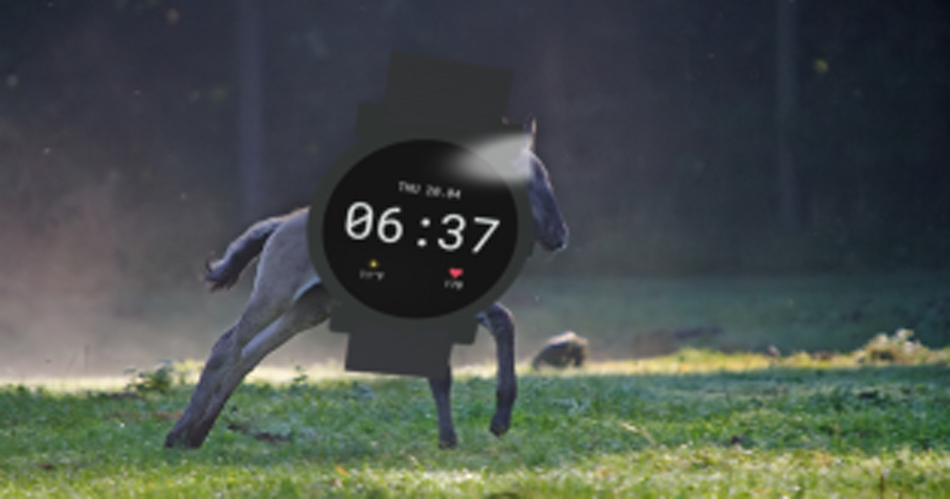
**6:37**
